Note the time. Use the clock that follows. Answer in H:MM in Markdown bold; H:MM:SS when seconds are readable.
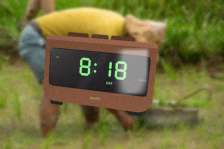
**8:18**
